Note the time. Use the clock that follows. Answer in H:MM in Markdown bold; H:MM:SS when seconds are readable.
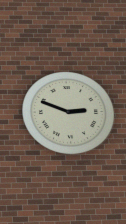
**2:49**
